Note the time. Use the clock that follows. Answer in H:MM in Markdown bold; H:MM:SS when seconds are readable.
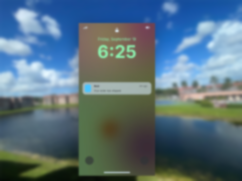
**6:25**
